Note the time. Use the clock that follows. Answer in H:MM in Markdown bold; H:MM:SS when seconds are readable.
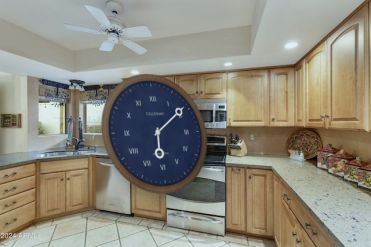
**6:09**
